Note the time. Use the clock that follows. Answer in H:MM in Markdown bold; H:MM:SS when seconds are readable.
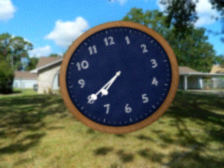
**7:40**
